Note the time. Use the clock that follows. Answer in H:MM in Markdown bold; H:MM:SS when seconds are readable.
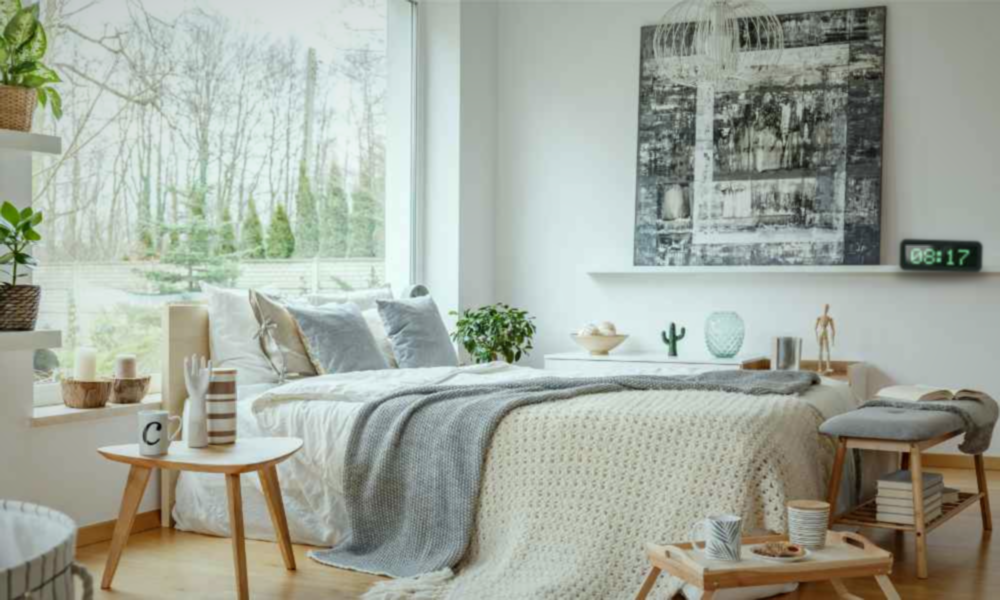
**8:17**
